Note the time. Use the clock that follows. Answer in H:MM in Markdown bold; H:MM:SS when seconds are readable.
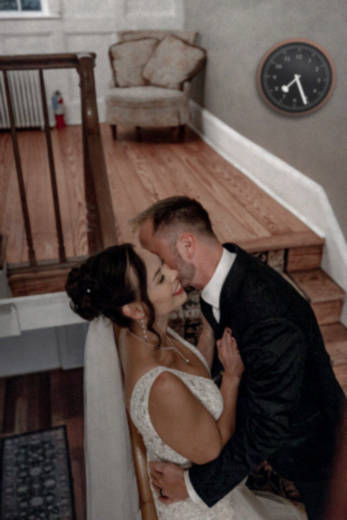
**7:26**
